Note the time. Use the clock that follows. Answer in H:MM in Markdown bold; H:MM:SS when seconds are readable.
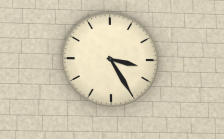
**3:25**
